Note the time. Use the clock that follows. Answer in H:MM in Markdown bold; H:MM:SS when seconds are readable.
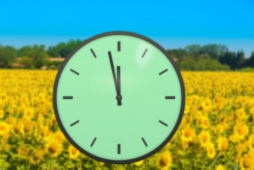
**11:58**
